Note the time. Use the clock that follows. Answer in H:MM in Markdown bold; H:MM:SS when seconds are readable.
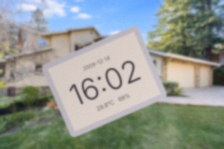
**16:02**
